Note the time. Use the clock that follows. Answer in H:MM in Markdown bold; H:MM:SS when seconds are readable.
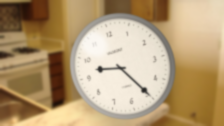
**9:25**
